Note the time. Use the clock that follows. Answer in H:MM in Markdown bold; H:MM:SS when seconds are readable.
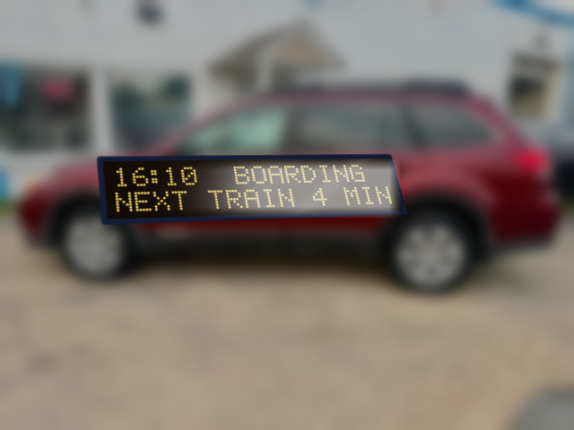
**16:10**
